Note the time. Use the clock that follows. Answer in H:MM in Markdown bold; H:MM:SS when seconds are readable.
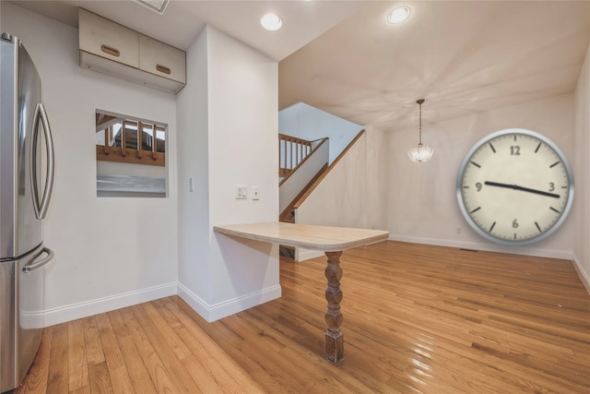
**9:17**
